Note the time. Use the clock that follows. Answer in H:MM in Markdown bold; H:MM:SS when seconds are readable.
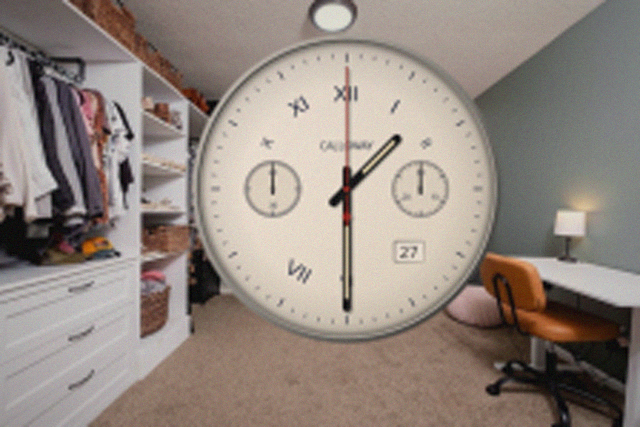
**1:30**
